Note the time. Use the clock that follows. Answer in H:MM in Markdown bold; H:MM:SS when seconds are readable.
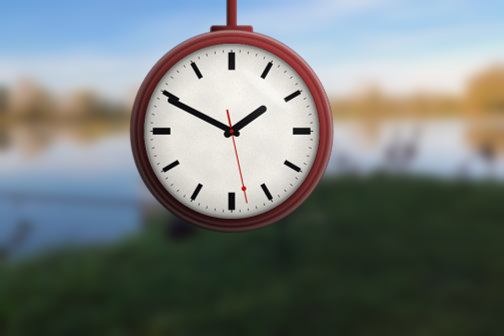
**1:49:28**
